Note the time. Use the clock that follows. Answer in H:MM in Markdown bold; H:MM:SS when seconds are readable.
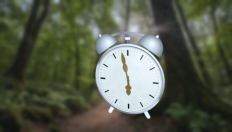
**5:58**
